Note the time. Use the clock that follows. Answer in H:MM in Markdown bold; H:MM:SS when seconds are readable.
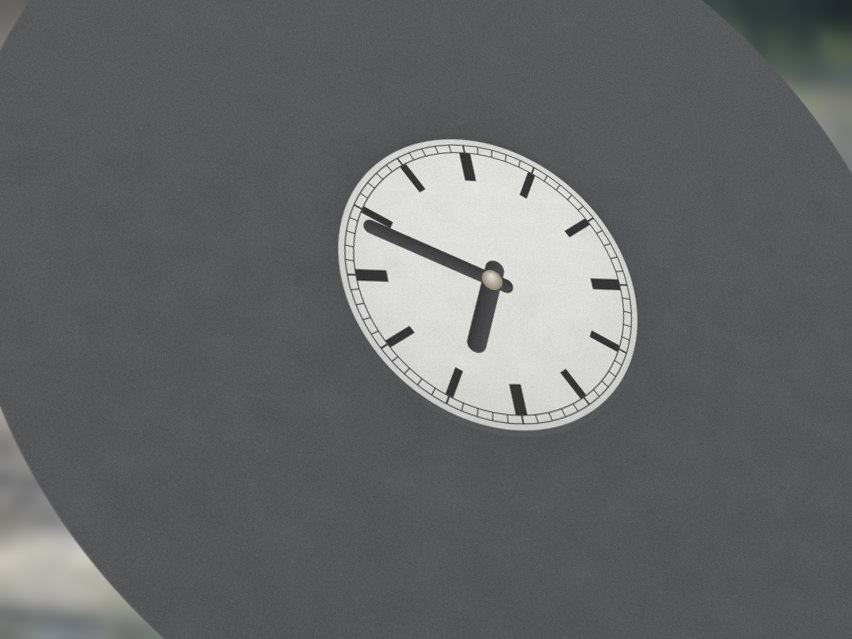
**6:49**
